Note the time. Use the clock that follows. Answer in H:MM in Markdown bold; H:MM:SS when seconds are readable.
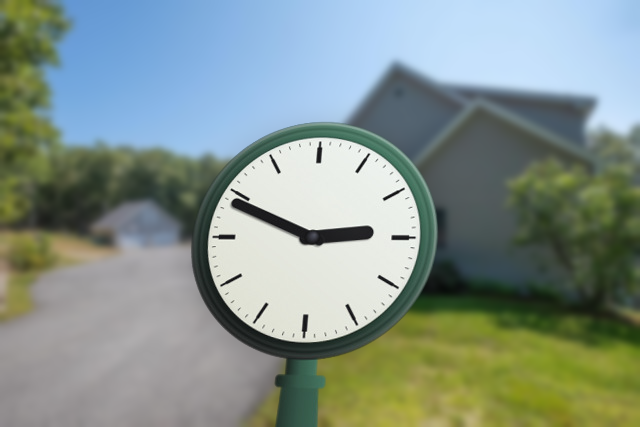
**2:49**
